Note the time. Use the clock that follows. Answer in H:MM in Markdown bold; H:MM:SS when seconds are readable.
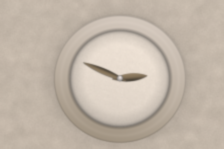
**2:49**
